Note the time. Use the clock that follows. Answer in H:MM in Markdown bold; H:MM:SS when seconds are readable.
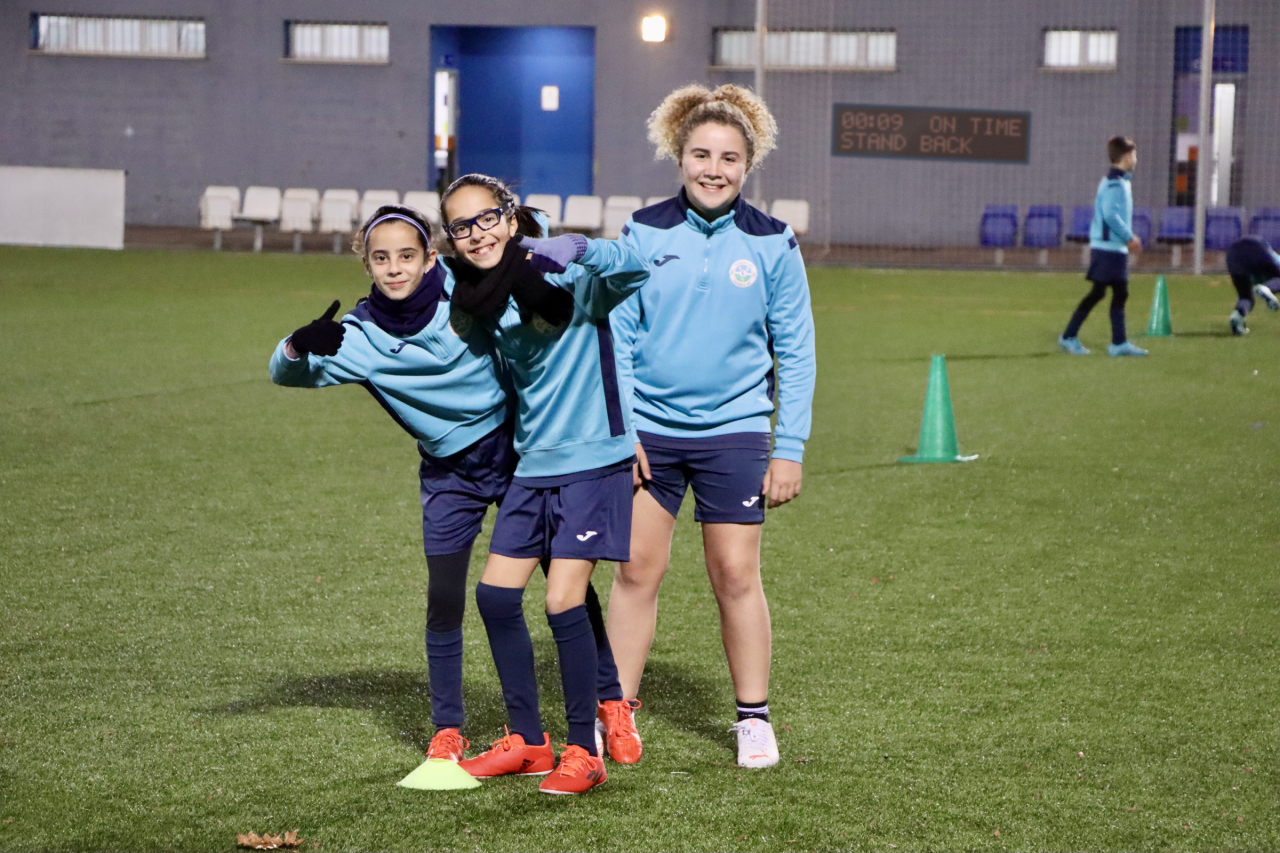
**0:09**
